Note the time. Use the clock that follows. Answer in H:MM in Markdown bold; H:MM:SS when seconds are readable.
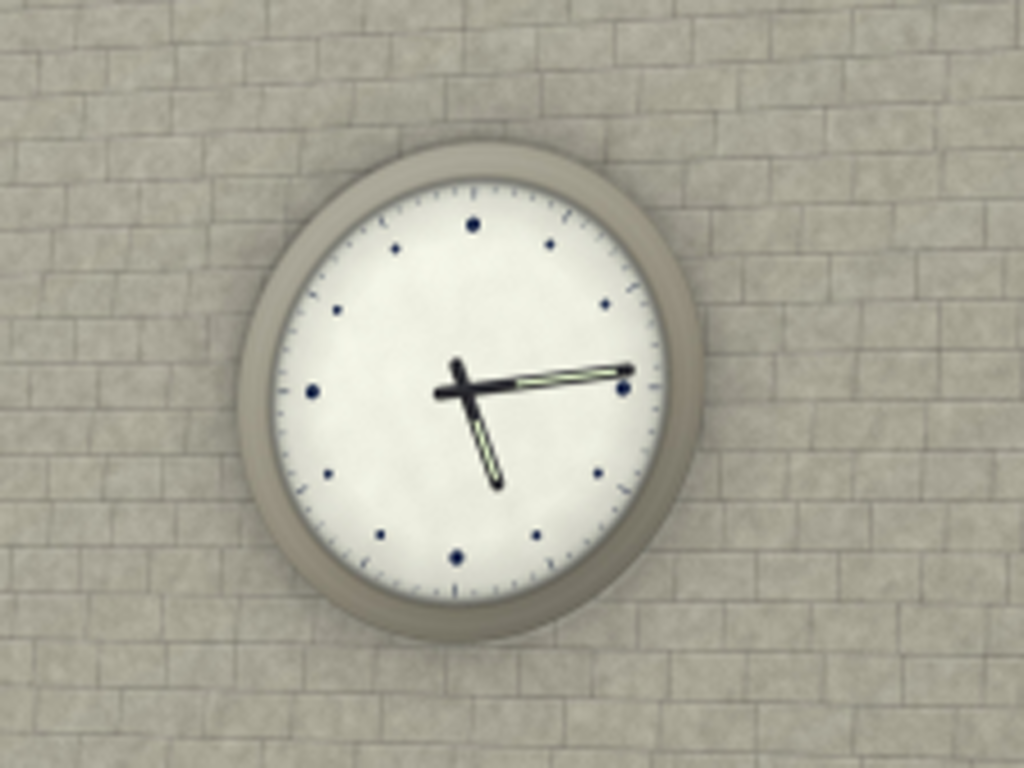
**5:14**
